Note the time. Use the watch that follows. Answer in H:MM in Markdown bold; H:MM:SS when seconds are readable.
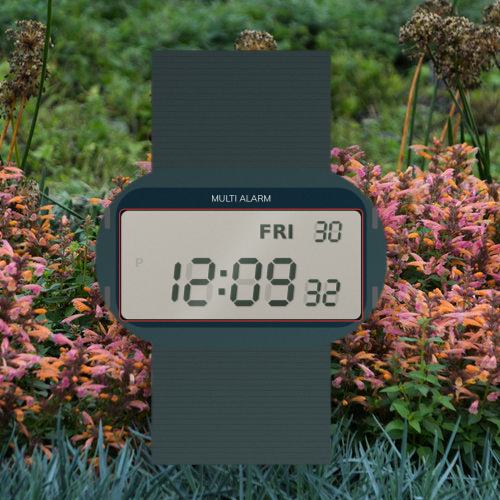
**12:09:32**
